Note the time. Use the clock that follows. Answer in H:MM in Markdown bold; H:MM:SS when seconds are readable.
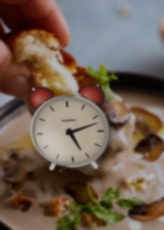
**5:12**
